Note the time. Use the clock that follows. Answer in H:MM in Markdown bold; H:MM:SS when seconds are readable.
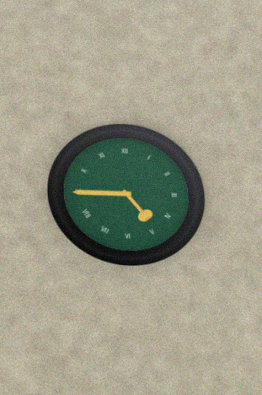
**4:45**
